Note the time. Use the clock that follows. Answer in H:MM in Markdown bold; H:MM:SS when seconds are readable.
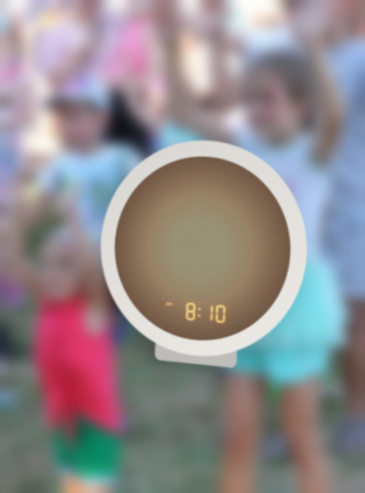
**8:10**
